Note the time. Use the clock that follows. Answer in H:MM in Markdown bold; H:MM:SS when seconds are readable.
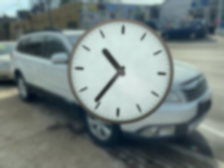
**10:36**
